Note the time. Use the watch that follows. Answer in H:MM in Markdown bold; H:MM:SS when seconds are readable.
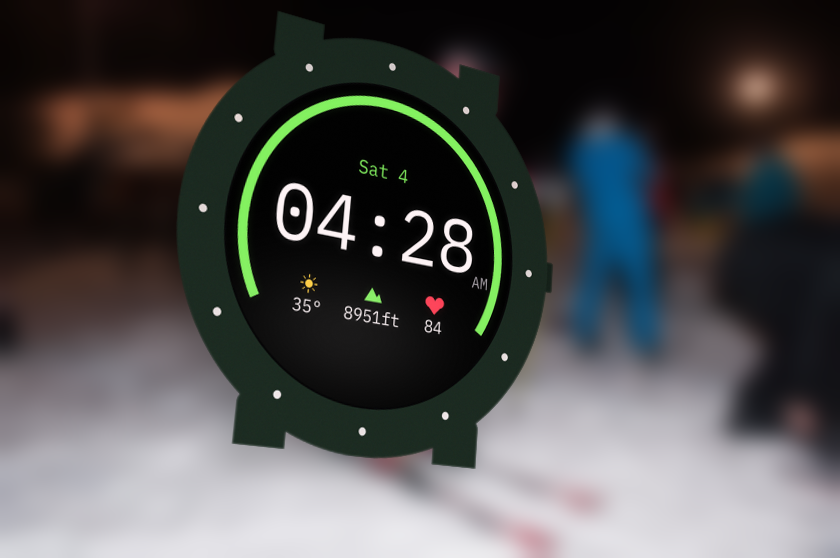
**4:28**
